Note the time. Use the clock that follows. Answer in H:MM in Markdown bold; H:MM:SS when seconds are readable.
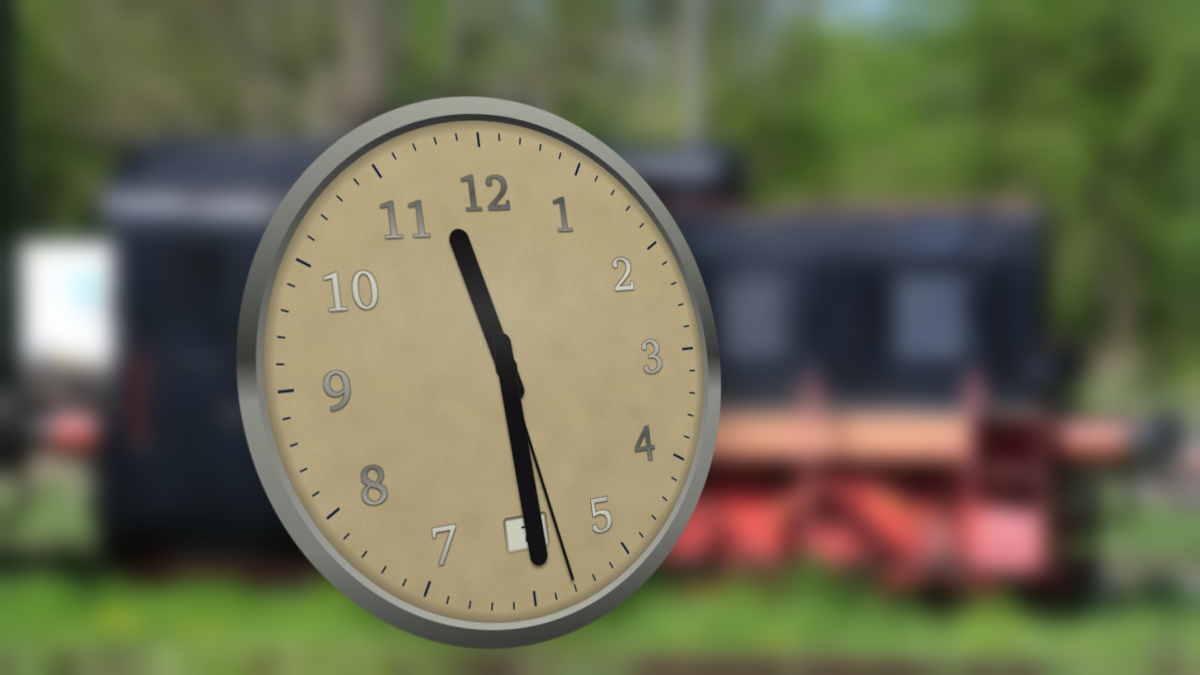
**11:29:28**
